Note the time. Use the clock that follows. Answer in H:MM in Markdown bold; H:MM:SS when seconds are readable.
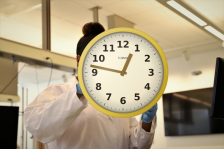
**12:47**
